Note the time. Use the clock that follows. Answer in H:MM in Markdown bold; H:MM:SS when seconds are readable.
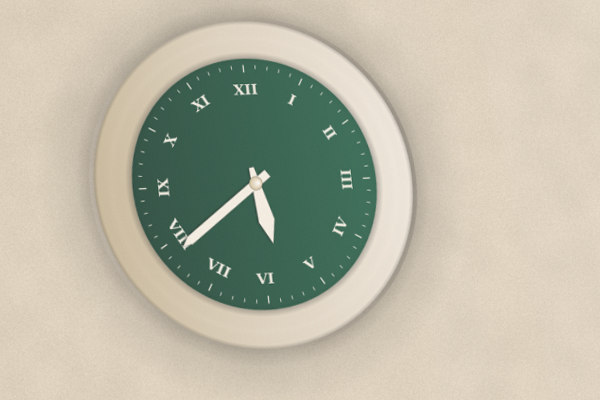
**5:39**
